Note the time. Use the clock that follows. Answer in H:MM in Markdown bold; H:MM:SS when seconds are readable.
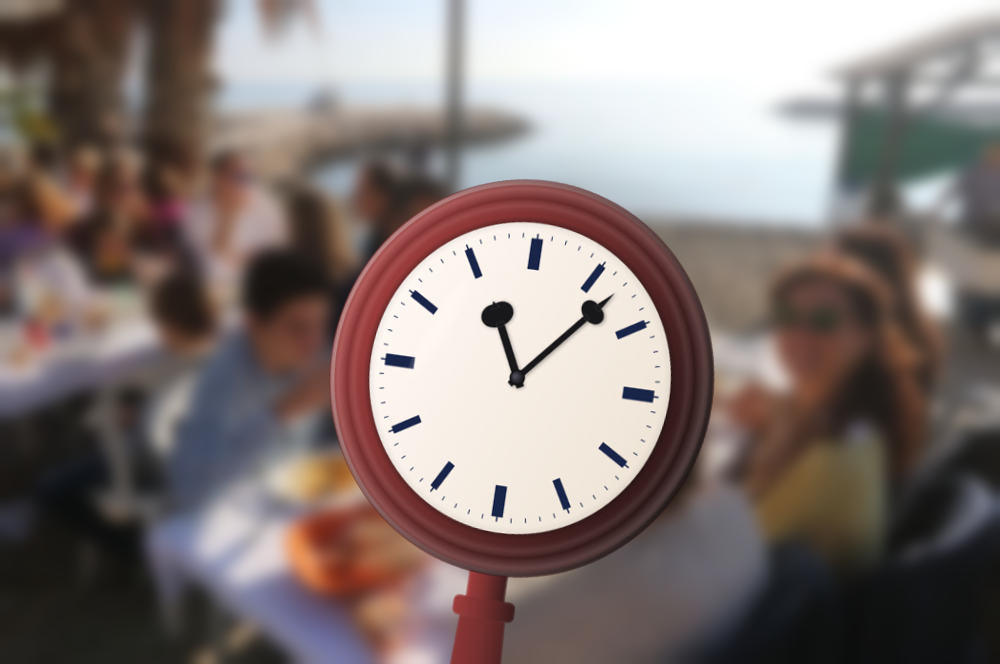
**11:07**
